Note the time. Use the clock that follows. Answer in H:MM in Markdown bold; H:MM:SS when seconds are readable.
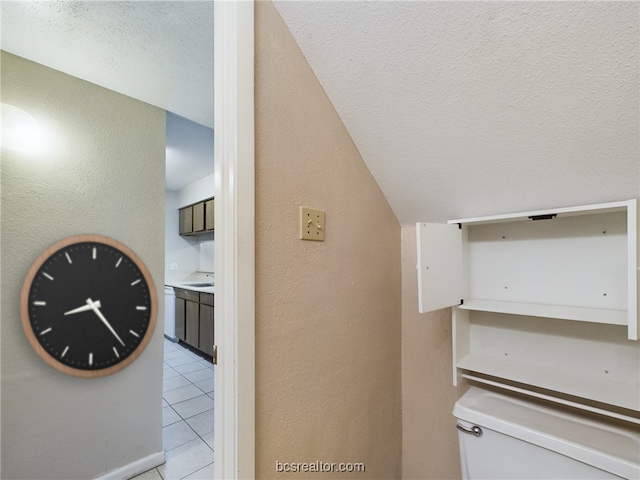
**8:23**
